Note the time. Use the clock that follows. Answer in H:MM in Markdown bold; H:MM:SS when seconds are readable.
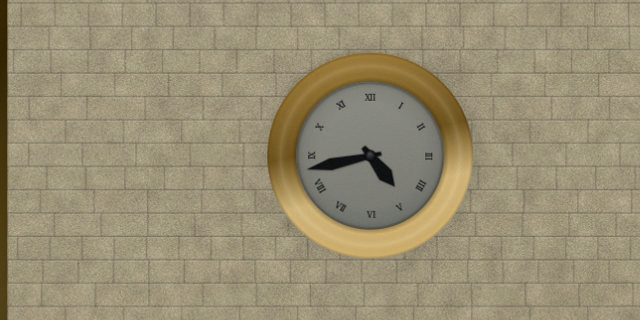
**4:43**
